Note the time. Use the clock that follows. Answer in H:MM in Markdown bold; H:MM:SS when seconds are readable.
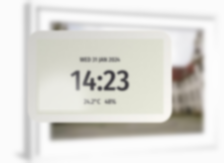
**14:23**
